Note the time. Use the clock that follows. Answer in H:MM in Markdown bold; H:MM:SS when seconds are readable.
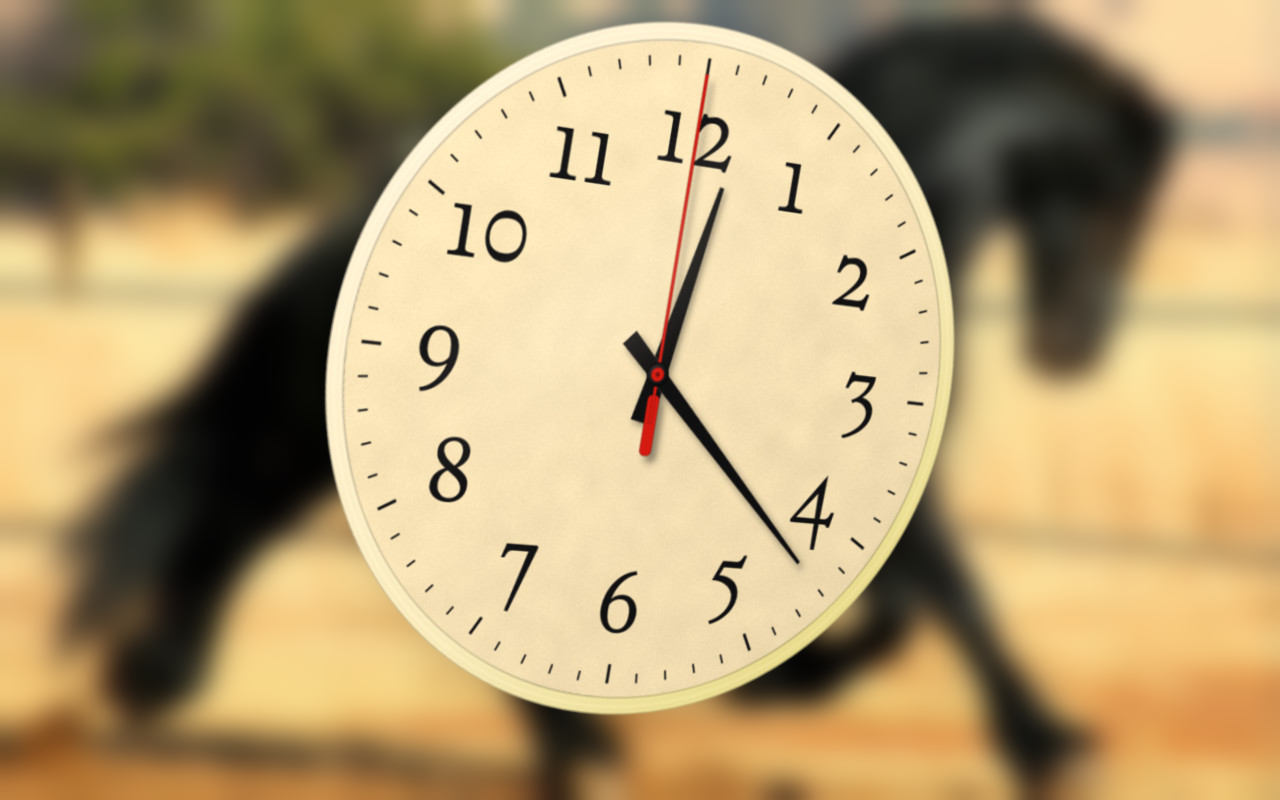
**12:22:00**
